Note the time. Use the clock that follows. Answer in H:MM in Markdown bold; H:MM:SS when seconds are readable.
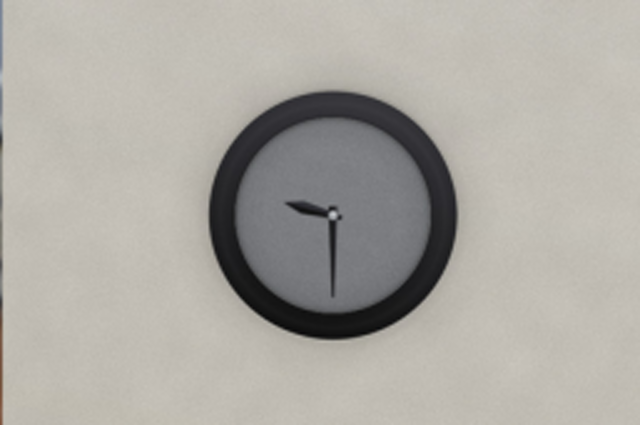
**9:30**
